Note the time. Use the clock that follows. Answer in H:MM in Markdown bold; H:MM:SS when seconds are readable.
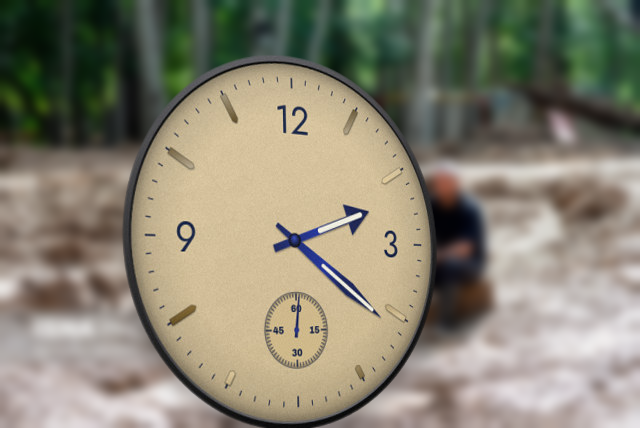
**2:21:01**
